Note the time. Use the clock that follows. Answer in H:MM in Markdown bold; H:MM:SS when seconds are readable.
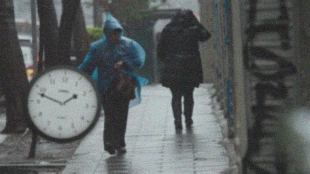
**1:48**
